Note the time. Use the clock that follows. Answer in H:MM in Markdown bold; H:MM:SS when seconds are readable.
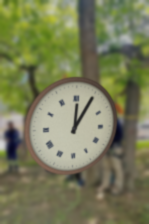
**12:05**
